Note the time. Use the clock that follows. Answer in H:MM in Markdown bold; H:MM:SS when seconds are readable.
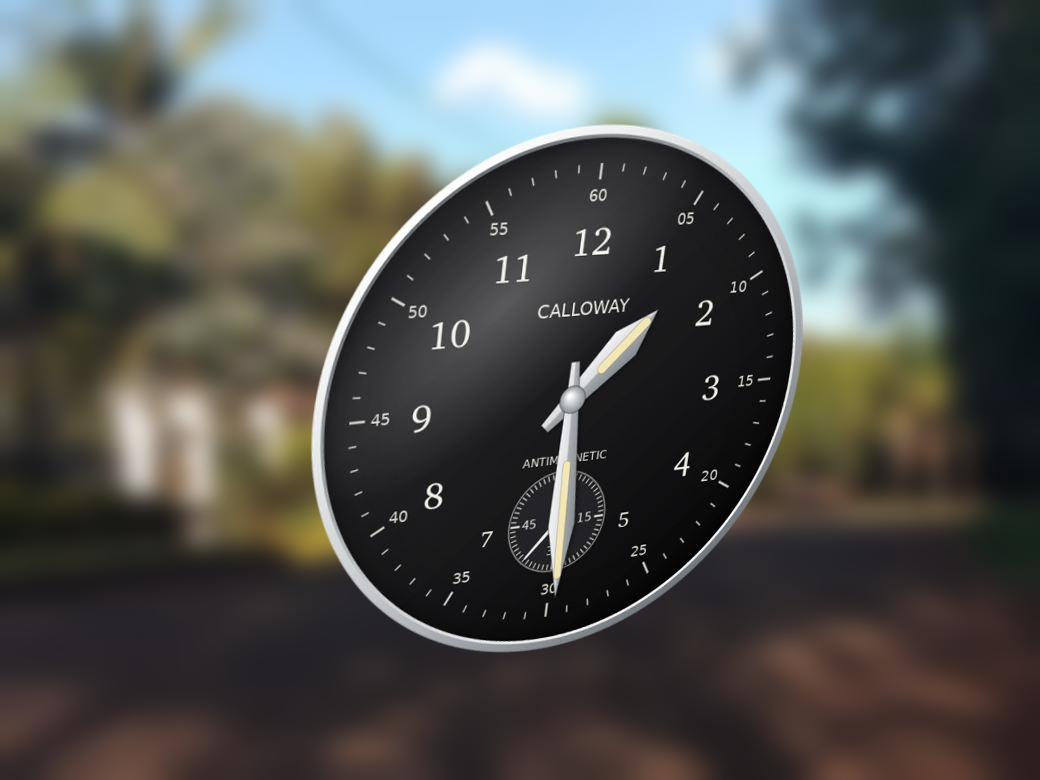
**1:29:37**
